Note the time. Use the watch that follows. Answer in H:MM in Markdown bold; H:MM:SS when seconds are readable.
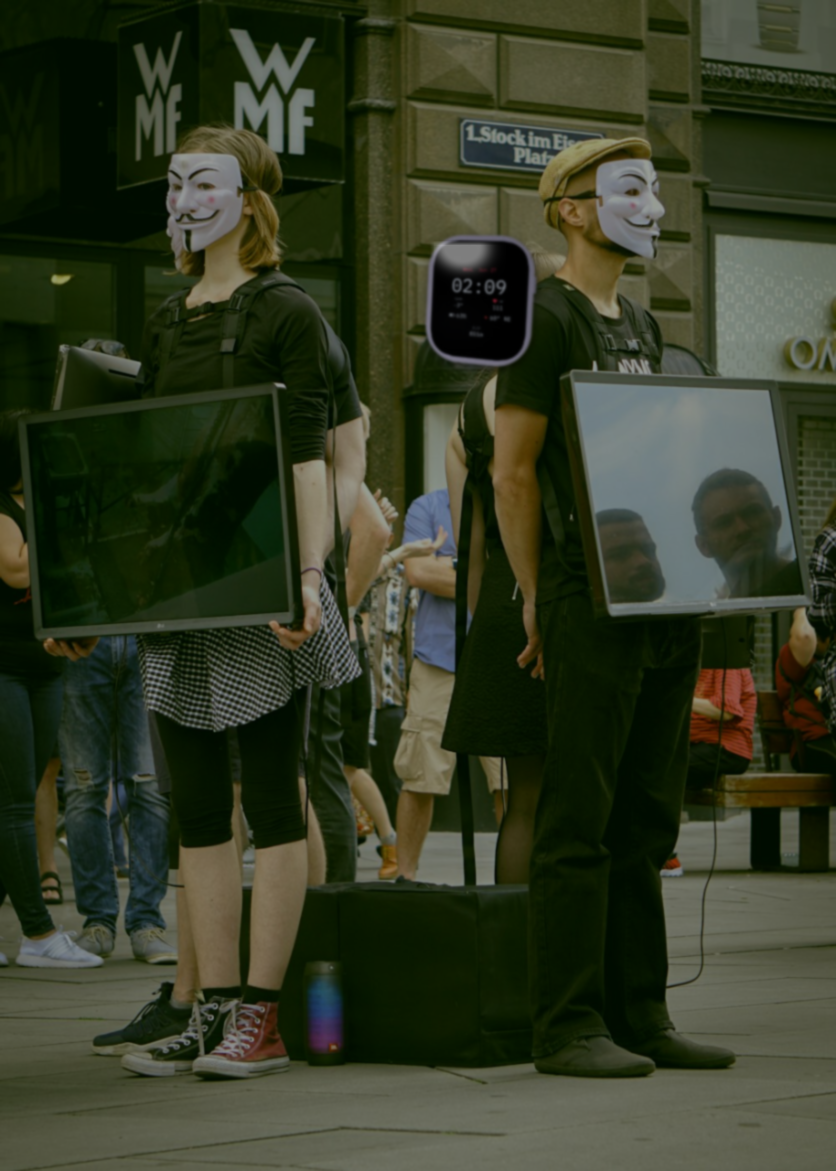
**2:09**
